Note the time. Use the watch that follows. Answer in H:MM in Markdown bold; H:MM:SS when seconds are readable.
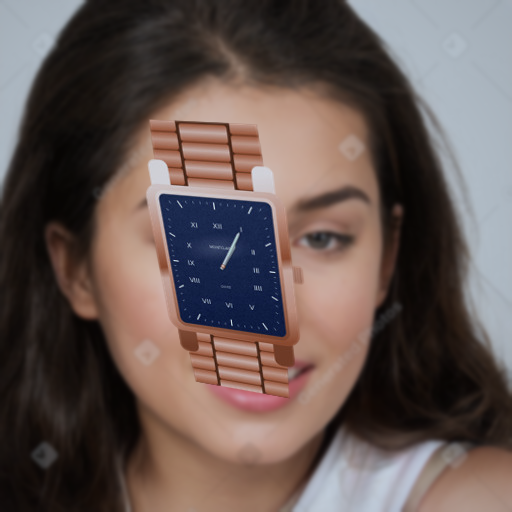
**1:05**
